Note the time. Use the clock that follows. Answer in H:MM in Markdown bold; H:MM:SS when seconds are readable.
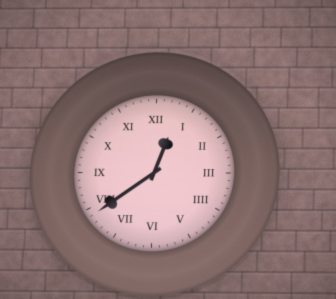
**12:39**
